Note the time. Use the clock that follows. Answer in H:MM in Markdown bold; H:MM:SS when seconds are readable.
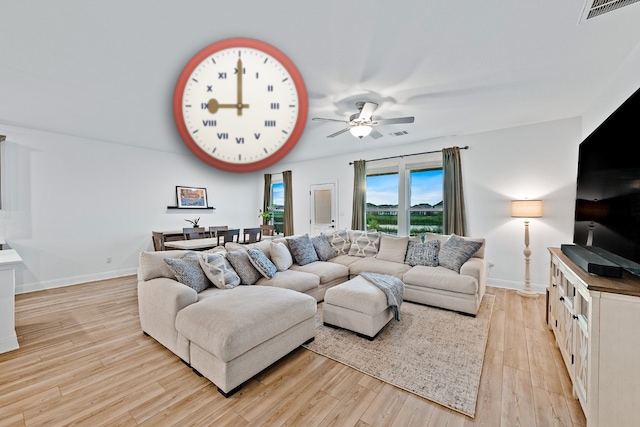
**9:00**
